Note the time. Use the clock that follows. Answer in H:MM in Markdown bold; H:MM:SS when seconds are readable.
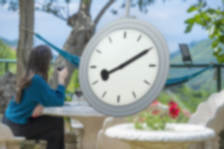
**8:10**
